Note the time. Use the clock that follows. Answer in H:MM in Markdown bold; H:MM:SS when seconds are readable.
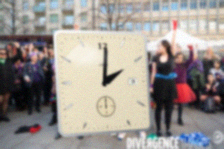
**2:01**
